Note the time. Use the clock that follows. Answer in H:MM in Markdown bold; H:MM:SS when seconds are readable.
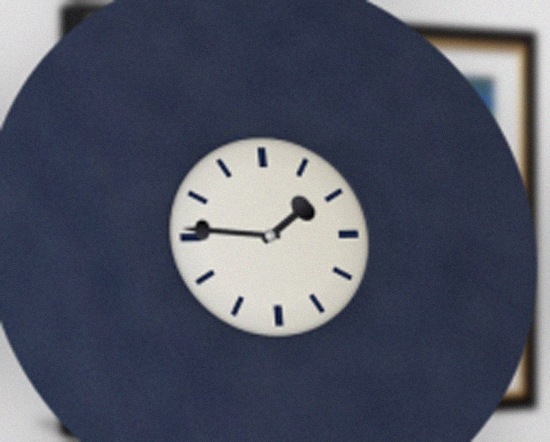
**1:46**
